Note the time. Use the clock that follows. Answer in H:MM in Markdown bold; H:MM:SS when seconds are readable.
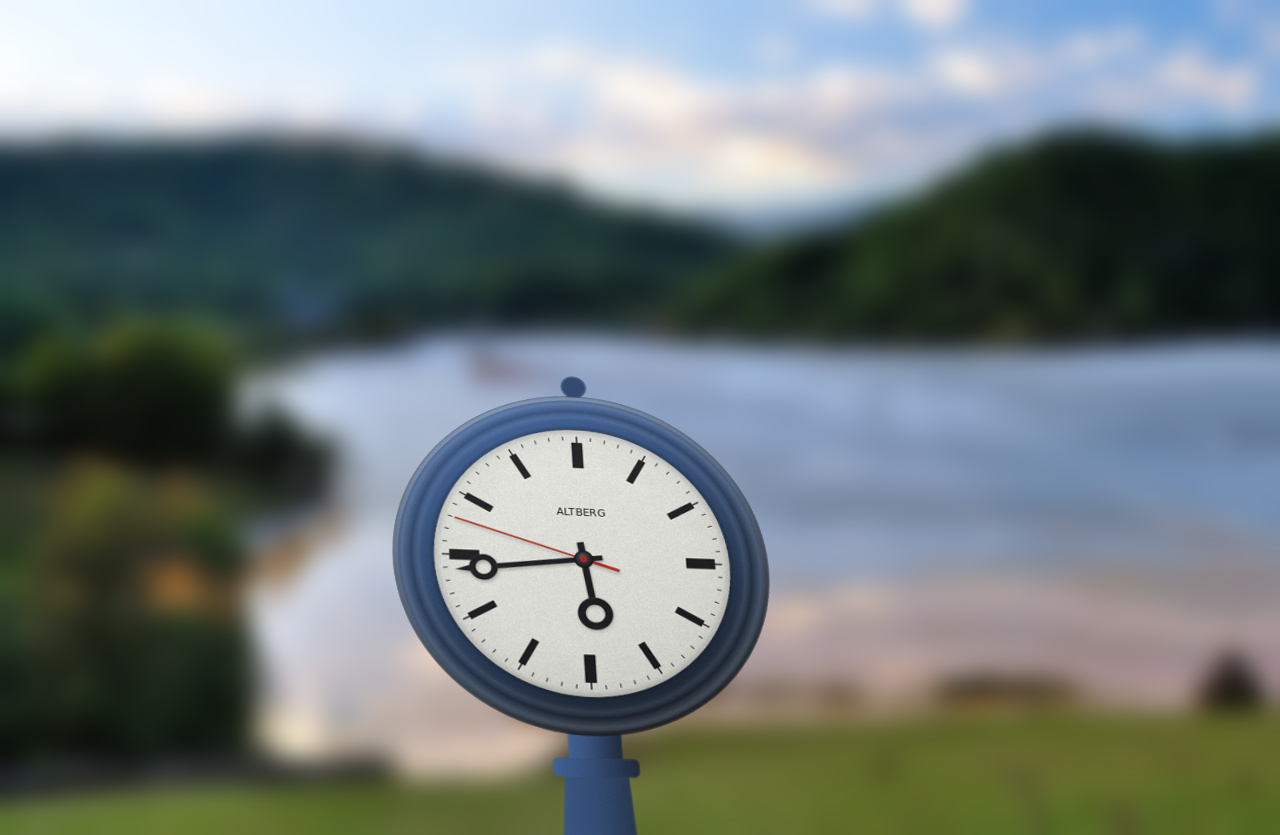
**5:43:48**
